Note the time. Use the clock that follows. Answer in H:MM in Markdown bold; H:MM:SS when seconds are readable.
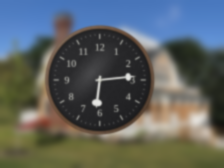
**6:14**
